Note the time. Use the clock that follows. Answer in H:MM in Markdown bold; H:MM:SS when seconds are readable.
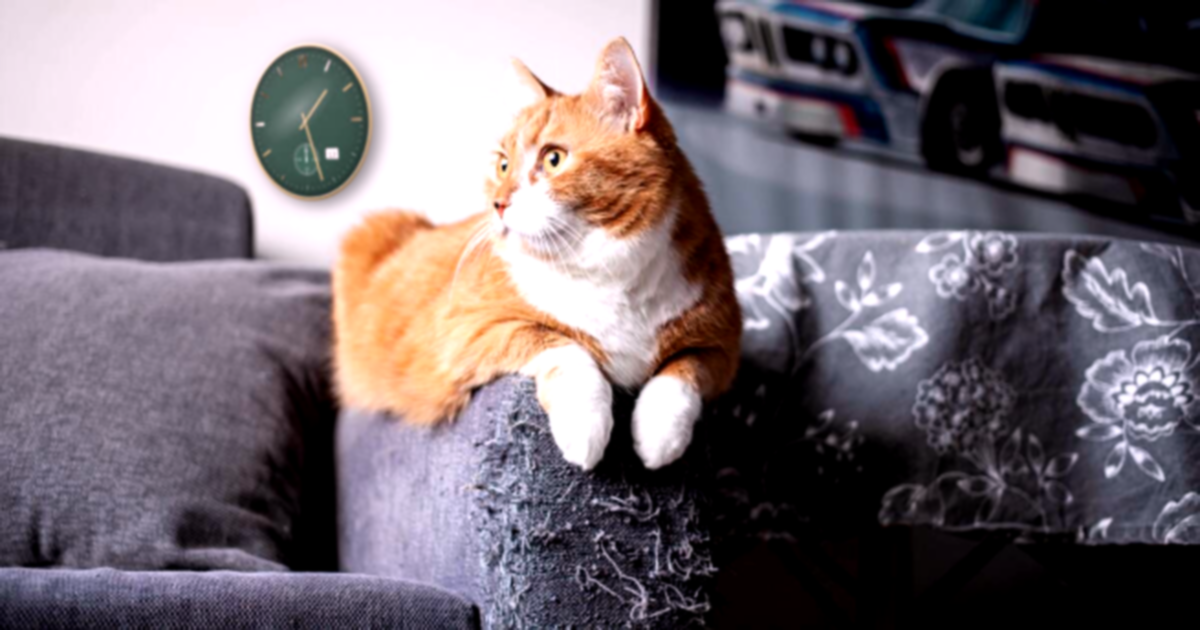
**1:27**
